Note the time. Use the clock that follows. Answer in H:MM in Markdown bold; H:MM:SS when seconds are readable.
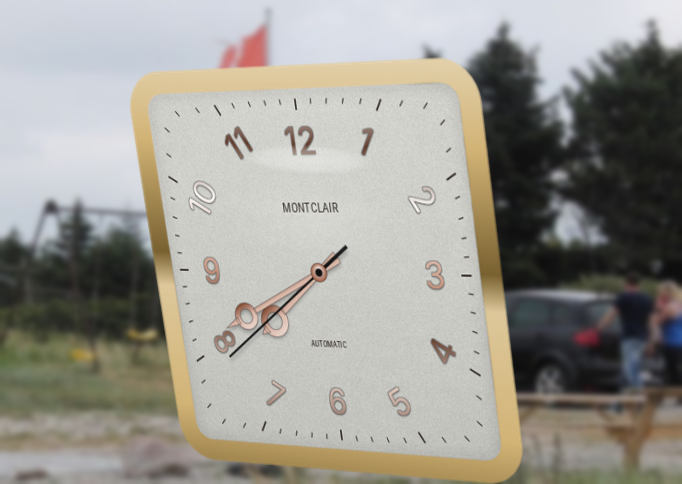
**7:40:39**
